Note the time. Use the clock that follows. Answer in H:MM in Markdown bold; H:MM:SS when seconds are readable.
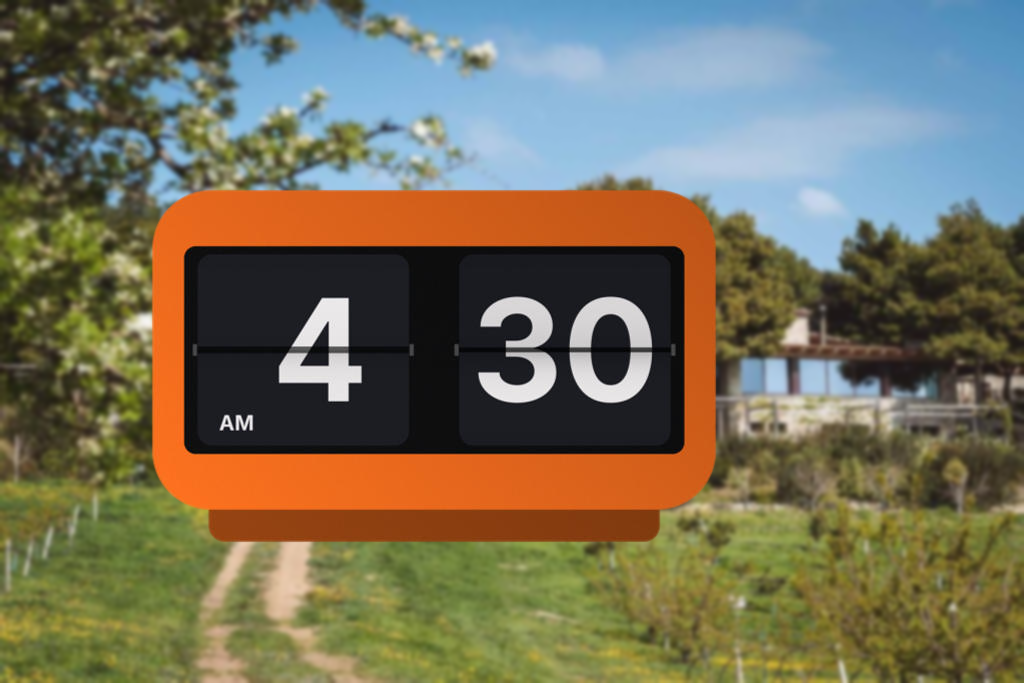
**4:30**
